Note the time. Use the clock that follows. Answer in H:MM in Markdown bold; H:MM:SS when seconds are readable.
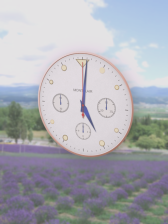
**5:01**
